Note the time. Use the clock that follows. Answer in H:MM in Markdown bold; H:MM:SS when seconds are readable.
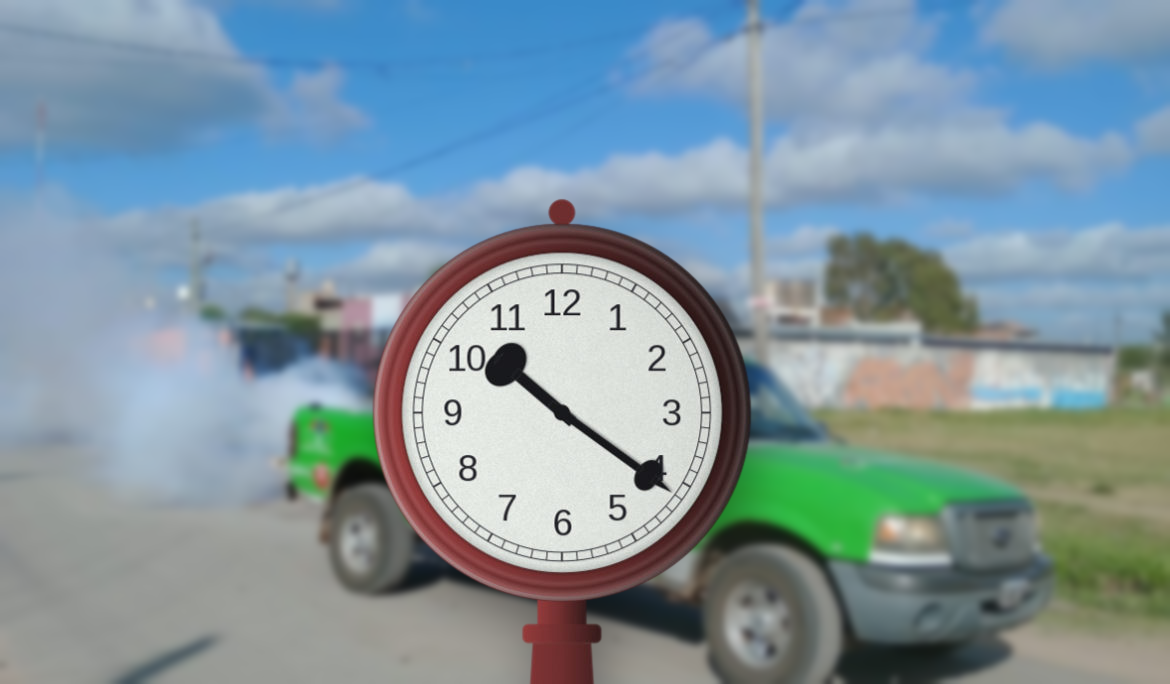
**10:21**
